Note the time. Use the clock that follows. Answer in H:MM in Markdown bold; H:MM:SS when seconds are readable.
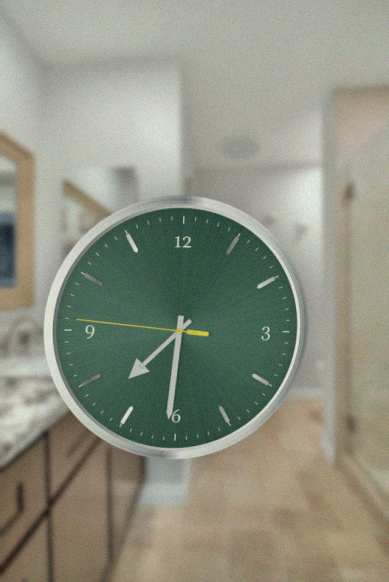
**7:30:46**
